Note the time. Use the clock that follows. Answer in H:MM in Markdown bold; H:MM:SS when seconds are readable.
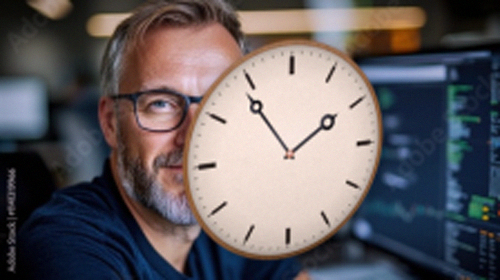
**1:54**
